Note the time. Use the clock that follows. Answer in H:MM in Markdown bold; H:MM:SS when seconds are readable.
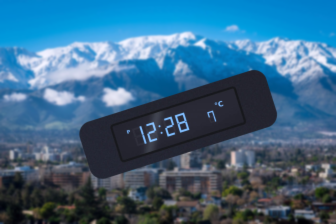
**12:28**
